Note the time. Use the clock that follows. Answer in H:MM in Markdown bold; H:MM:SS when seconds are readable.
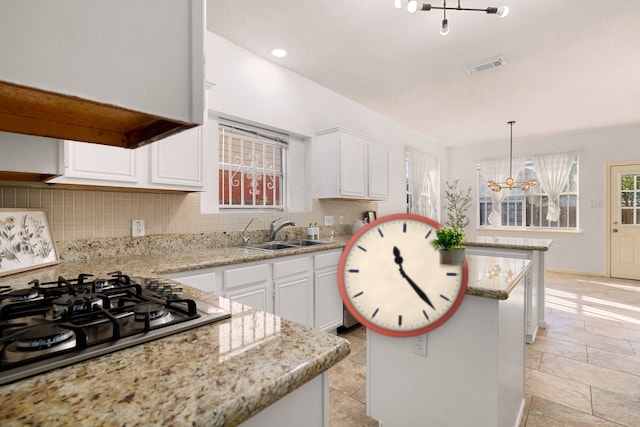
**11:23**
